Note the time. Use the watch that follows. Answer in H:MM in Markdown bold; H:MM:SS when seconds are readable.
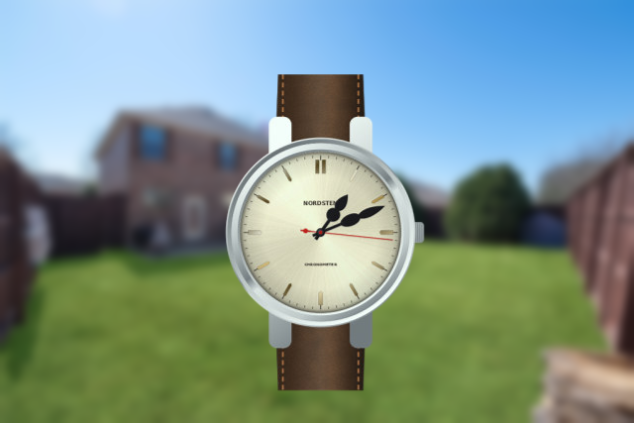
**1:11:16**
